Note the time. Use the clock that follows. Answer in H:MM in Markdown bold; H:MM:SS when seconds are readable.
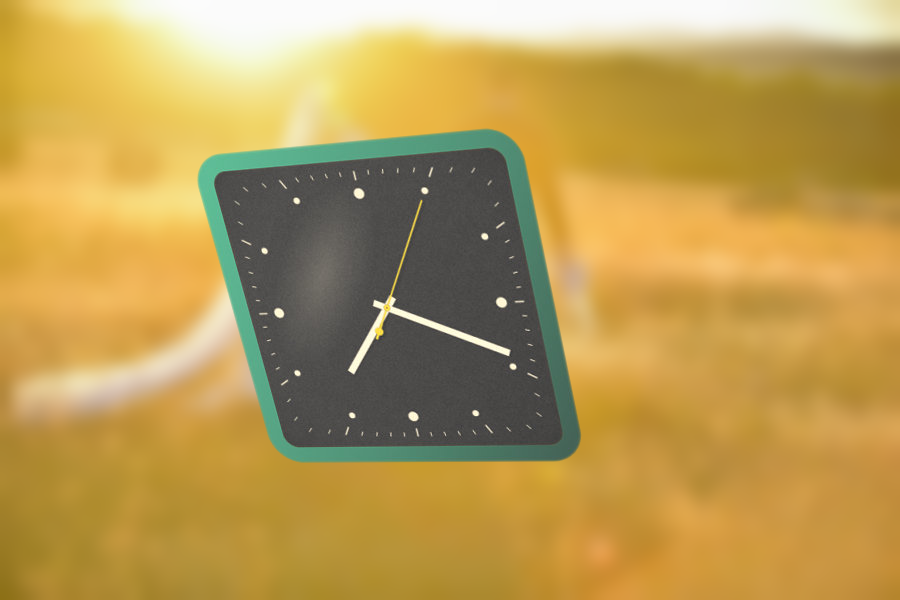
**7:19:05**
